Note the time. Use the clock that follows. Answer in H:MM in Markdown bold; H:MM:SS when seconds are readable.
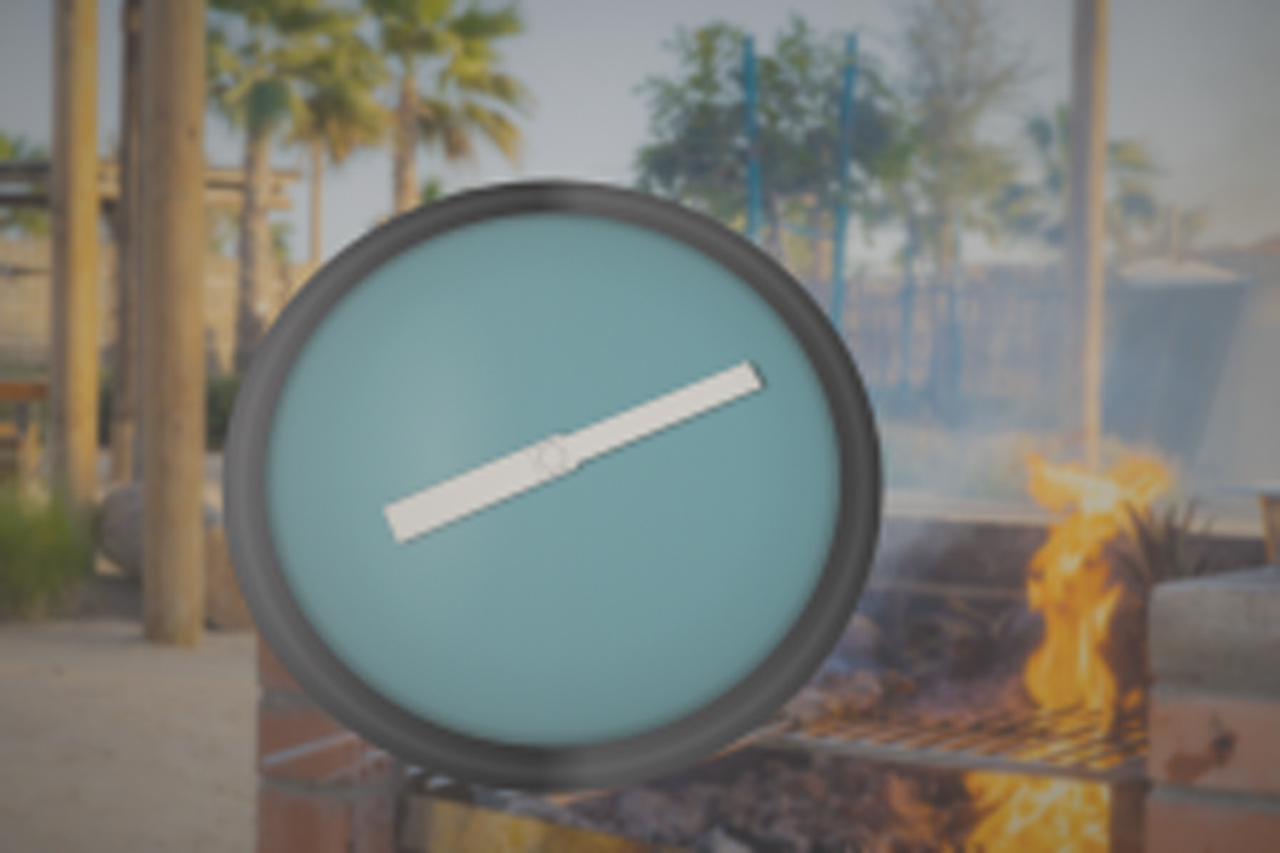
**8:11**
